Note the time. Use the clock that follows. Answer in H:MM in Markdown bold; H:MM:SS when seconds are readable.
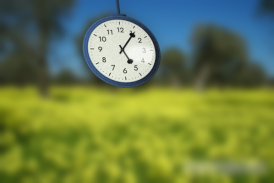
**5:06**
